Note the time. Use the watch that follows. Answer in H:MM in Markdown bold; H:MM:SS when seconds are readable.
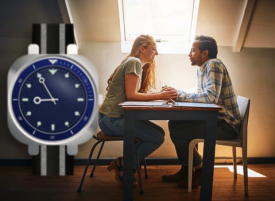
**8:55**
